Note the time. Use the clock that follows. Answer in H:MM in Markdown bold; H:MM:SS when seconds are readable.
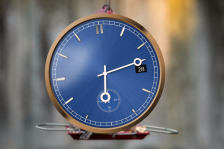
**6:13**
